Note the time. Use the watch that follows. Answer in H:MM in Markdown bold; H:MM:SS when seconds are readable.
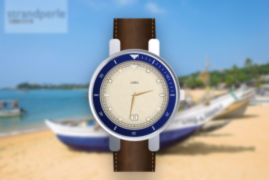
**2:32**
